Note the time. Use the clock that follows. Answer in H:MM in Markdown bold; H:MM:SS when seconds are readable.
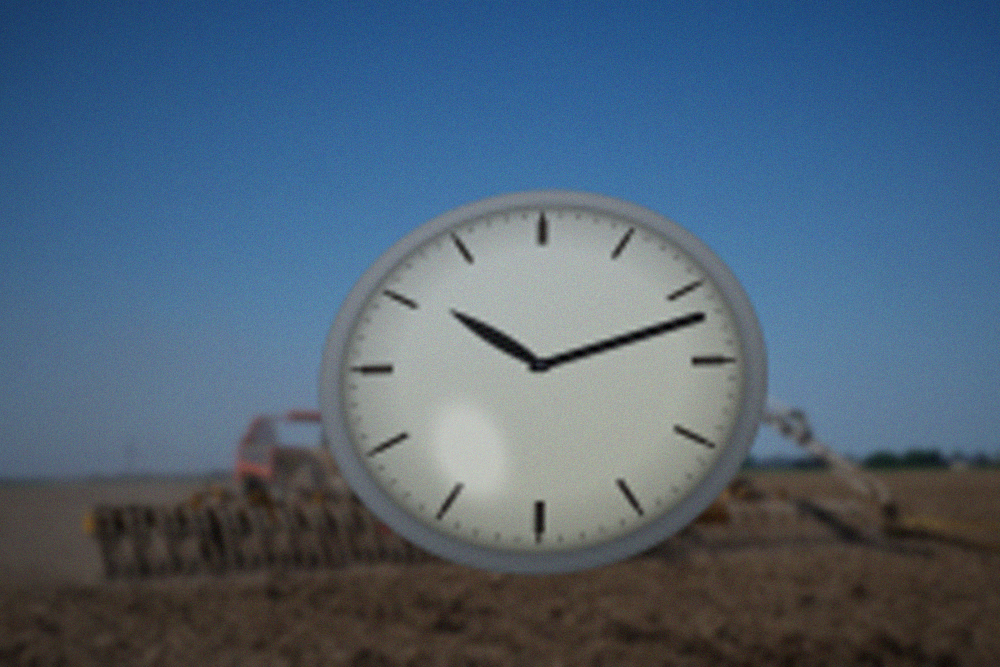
**10:12**
